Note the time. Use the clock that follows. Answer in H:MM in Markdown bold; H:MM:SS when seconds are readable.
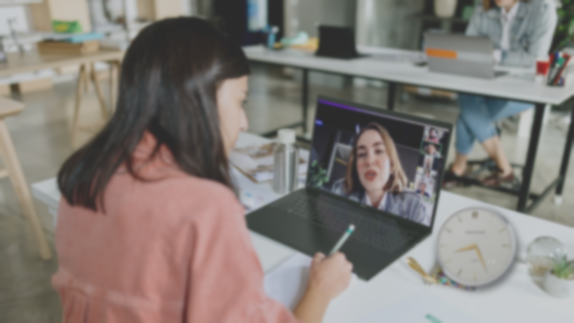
**8:26**
